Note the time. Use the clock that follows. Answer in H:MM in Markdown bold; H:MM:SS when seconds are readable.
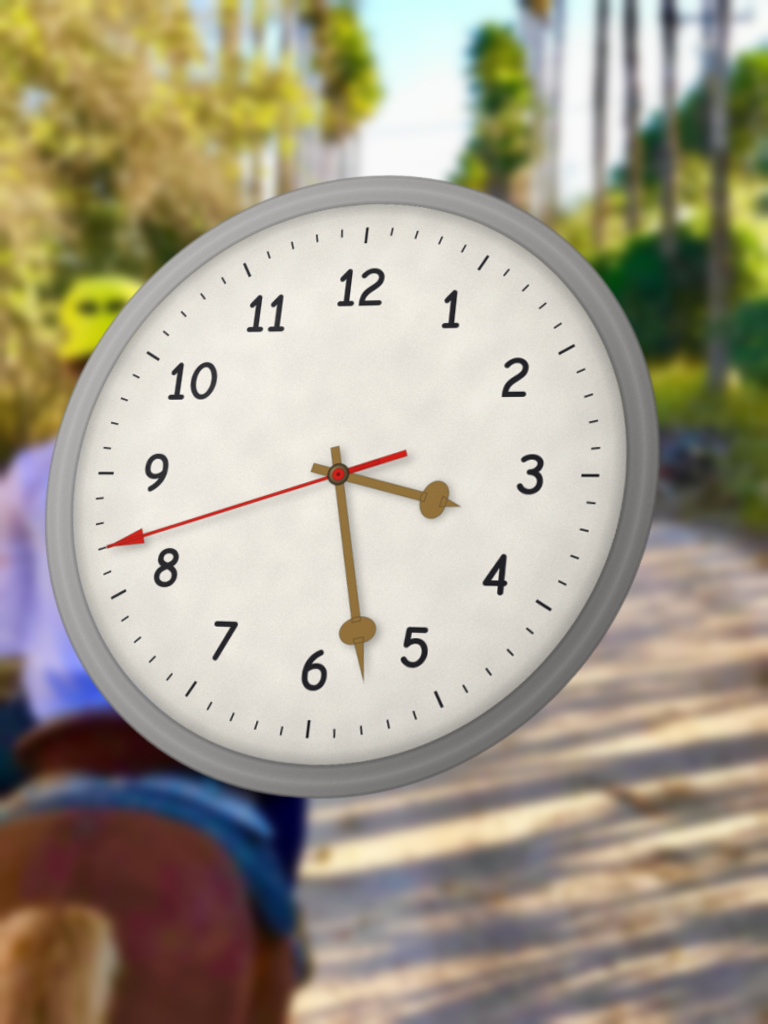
**3:27:42**
